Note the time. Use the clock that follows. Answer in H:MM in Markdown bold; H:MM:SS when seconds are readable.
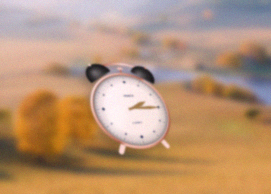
**2:15**
